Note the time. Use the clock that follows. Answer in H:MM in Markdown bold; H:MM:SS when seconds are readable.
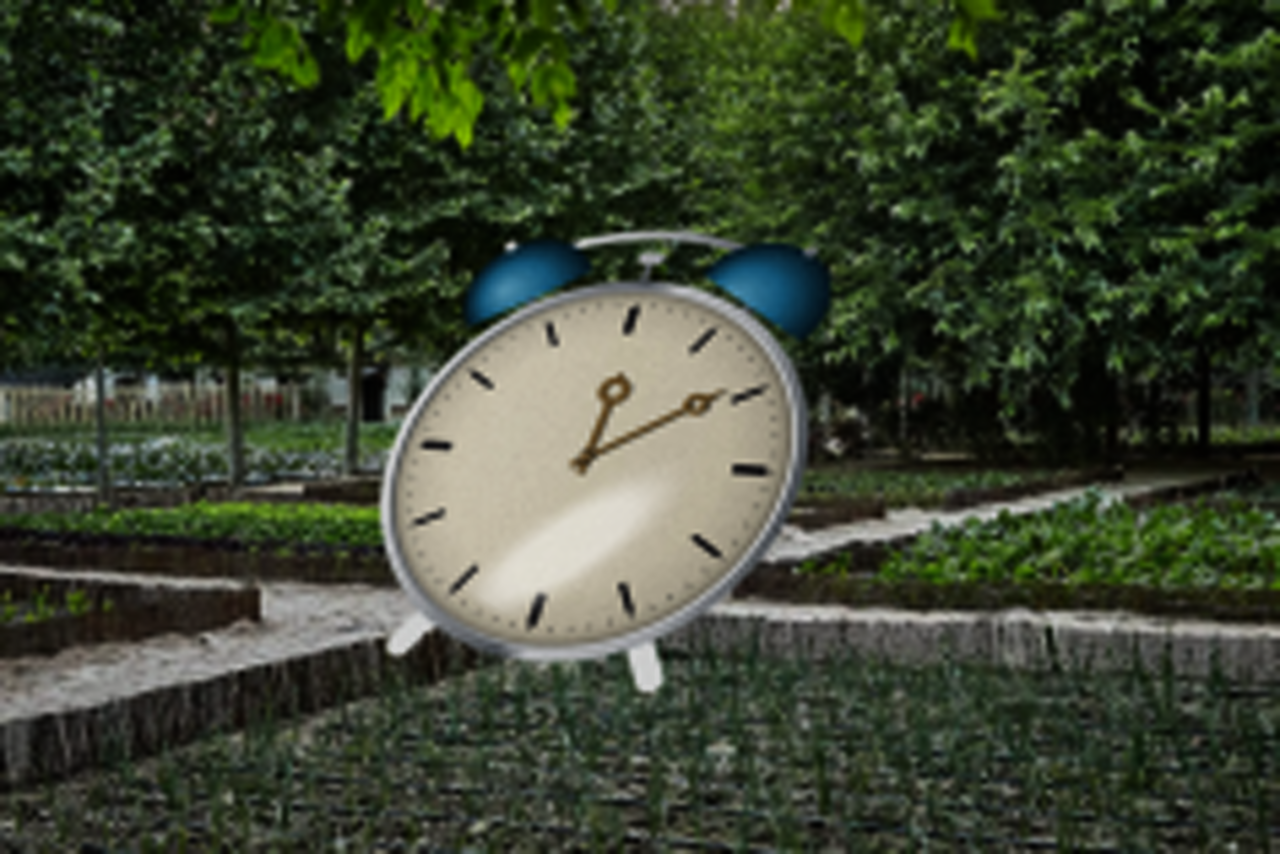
**12:09**
